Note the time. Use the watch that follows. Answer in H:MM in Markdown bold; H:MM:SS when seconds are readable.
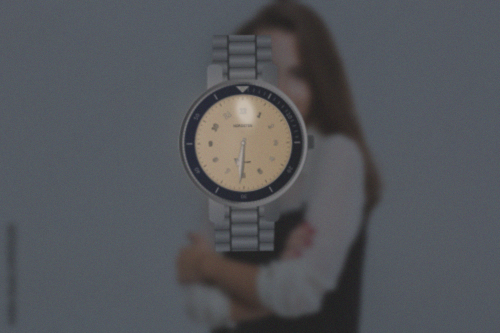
**6:31**
